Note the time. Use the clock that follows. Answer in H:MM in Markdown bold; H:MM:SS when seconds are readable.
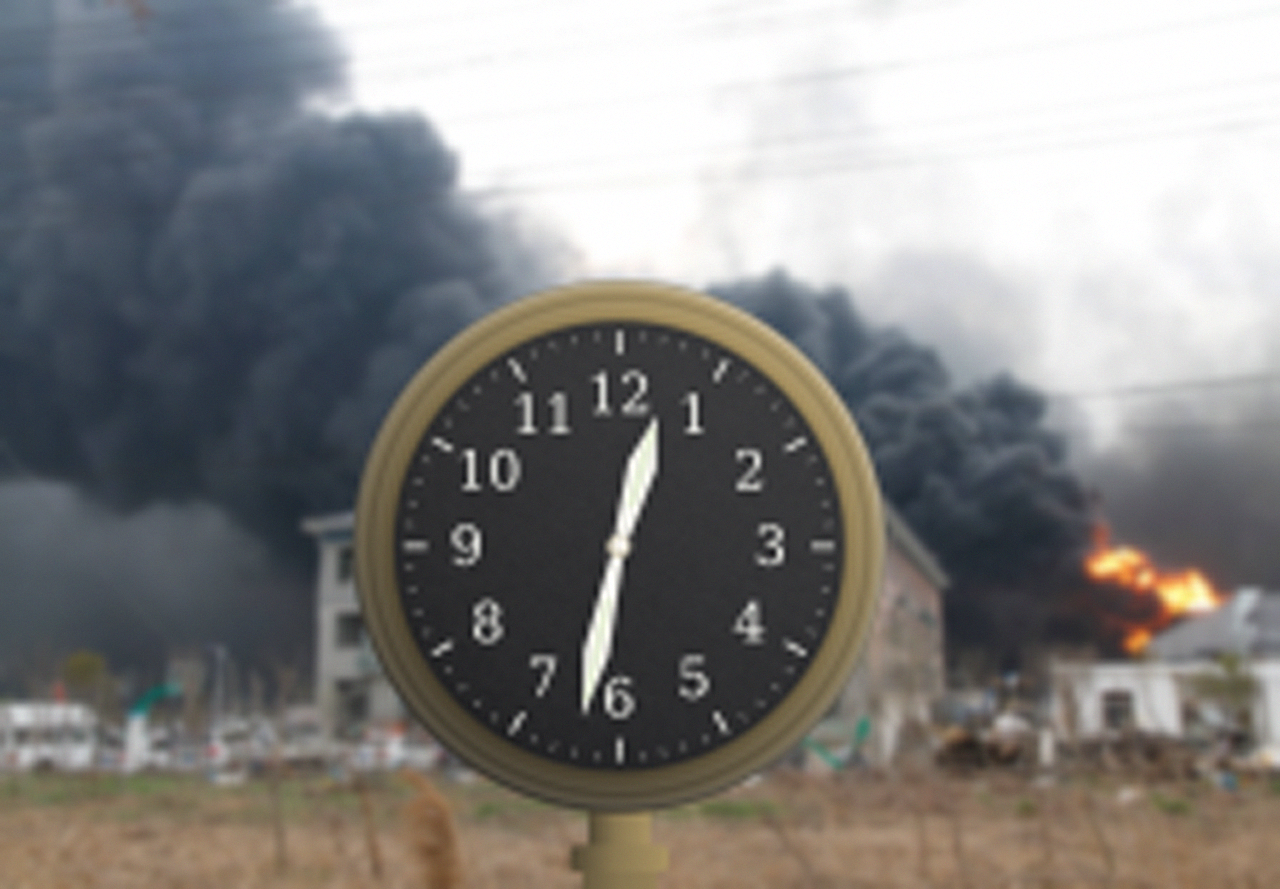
**12:32**
